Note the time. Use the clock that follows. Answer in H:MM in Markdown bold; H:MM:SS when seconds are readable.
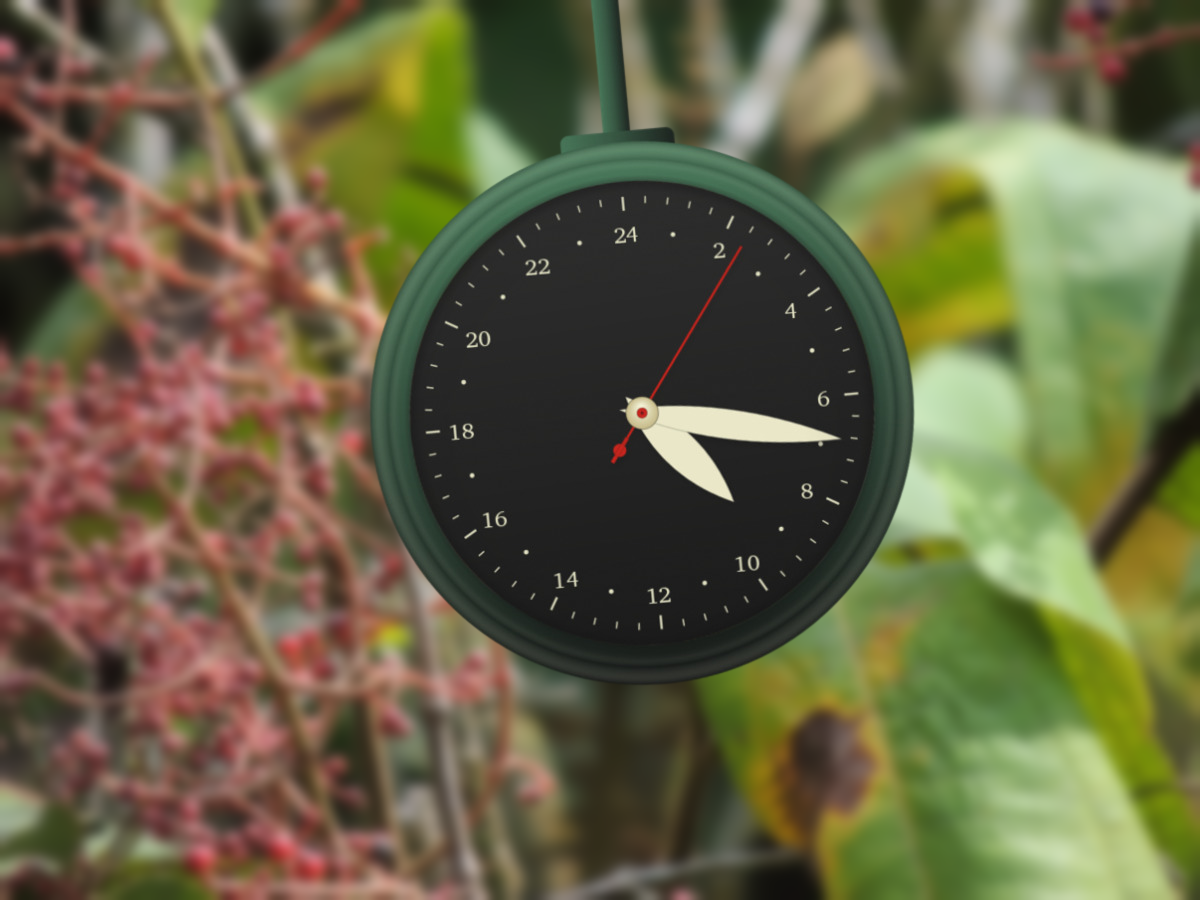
**9:17:06**
